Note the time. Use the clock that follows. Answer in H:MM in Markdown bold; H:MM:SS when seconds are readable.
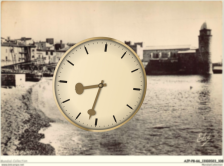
**8:32**
